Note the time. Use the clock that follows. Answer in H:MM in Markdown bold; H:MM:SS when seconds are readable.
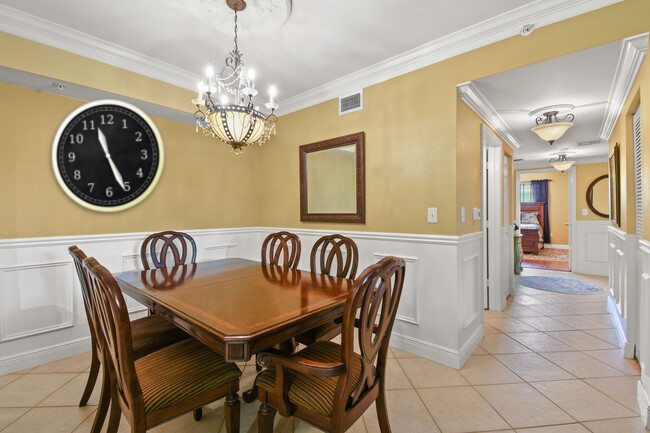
**11:26**
